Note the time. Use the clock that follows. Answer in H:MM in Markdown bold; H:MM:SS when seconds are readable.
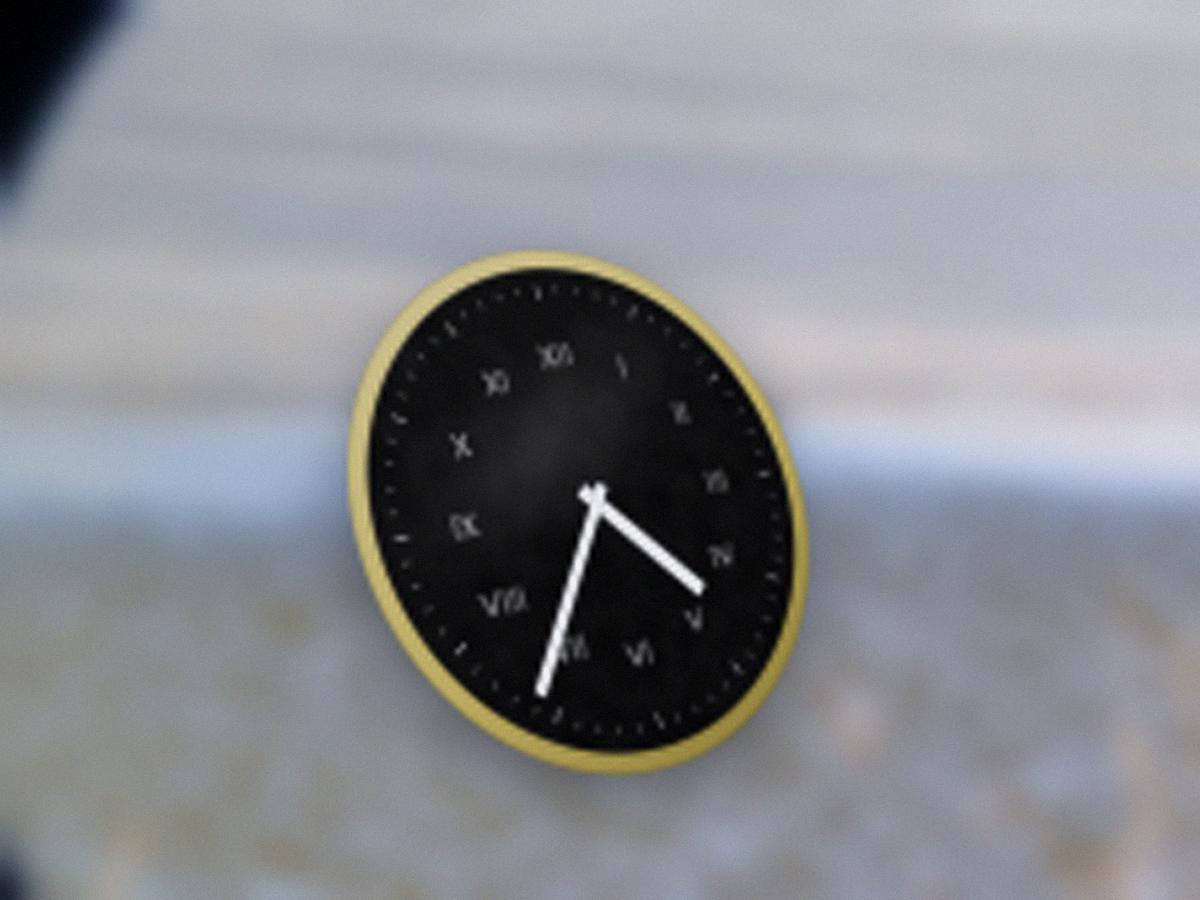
**4:36**
